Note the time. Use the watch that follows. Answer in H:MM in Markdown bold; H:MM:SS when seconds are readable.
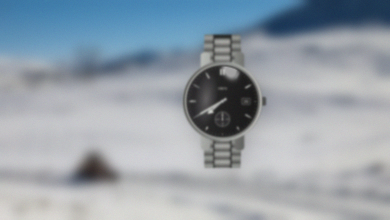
**7:40**
